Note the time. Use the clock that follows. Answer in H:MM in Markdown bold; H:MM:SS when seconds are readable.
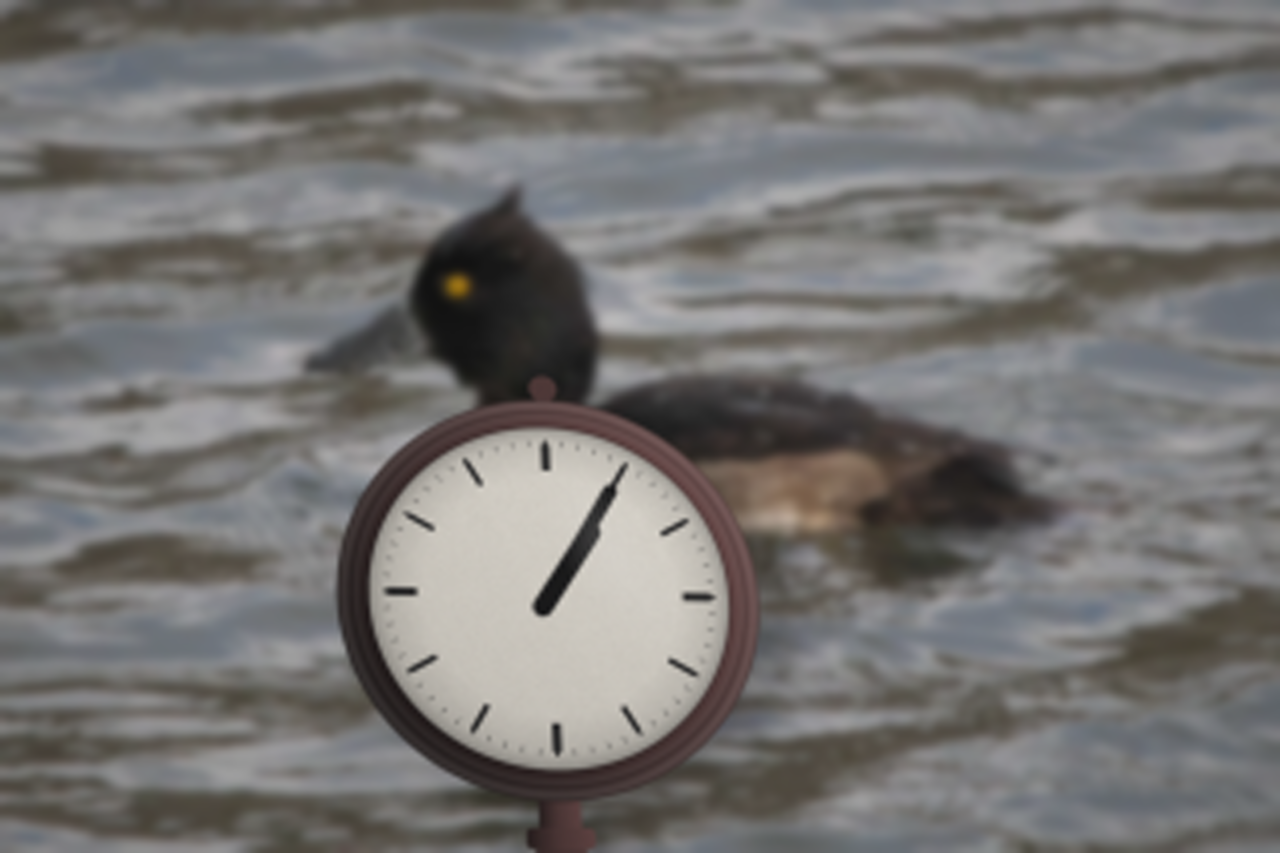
**1:05**
